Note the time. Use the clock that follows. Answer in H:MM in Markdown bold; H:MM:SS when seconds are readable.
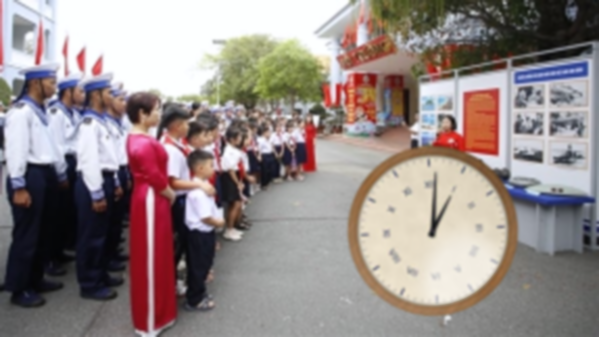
**1:01**
